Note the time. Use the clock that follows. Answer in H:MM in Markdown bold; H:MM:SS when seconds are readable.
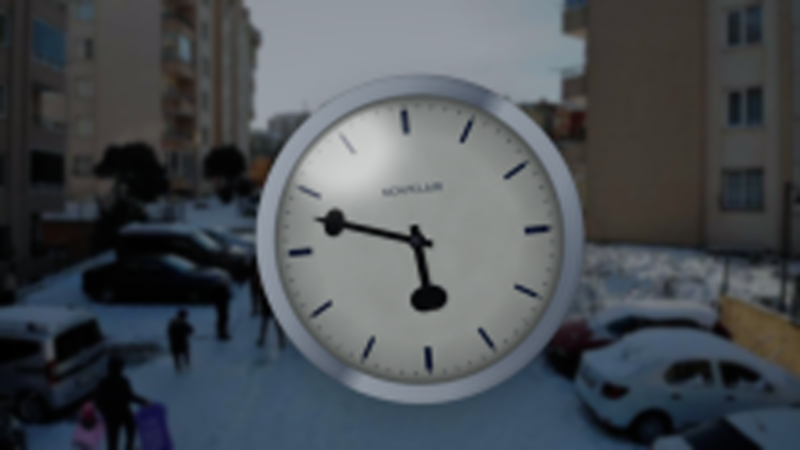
**5:48**
